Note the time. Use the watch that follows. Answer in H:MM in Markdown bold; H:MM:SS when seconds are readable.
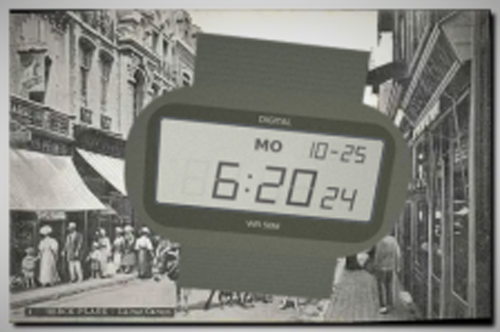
**6:20:24**
